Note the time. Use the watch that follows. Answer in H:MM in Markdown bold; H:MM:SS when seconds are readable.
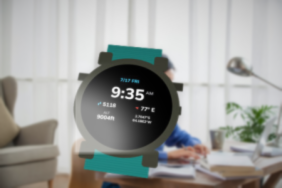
**9:35**
